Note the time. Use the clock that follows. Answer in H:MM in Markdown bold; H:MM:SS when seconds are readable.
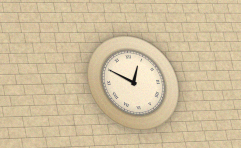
**12:50**
